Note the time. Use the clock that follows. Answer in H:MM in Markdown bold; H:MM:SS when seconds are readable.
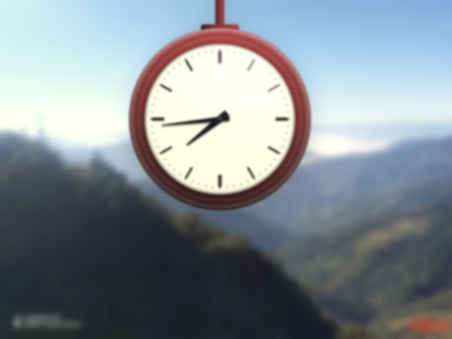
**7:44**
